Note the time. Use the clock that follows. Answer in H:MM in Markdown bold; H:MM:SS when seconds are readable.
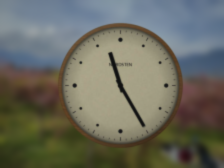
**11:25**
